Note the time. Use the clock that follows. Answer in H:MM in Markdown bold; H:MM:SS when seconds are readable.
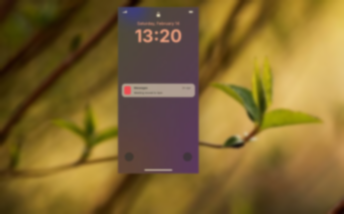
**13:20**
